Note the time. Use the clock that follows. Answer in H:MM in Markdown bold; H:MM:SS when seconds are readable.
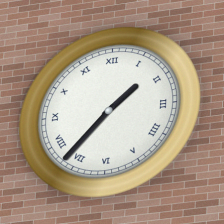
**1:37**
